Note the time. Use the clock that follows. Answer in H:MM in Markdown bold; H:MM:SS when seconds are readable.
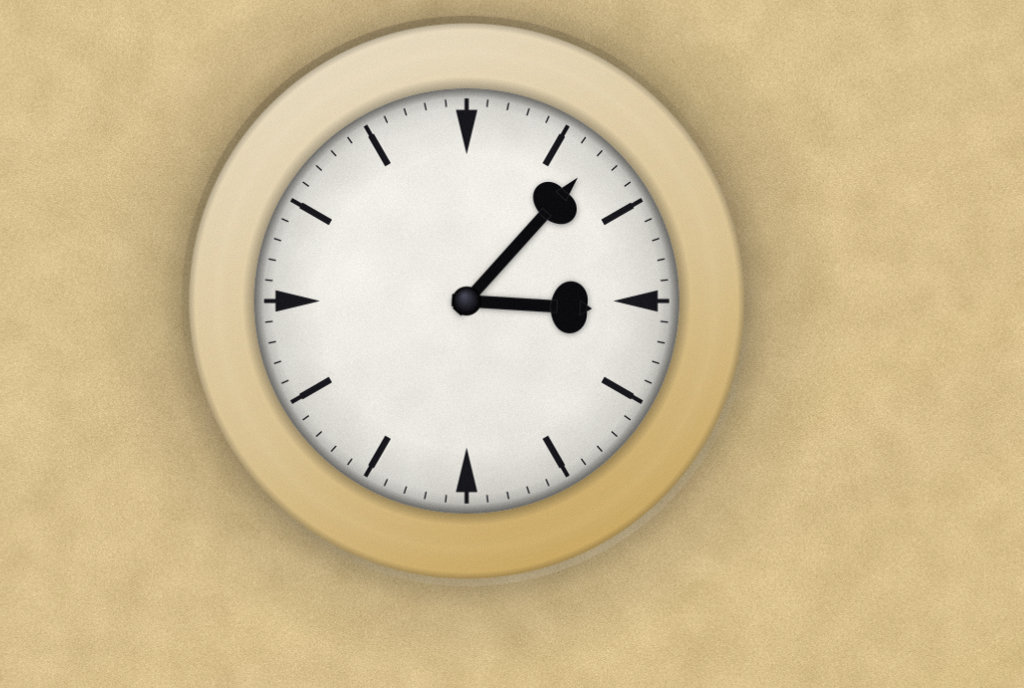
**3:07**
